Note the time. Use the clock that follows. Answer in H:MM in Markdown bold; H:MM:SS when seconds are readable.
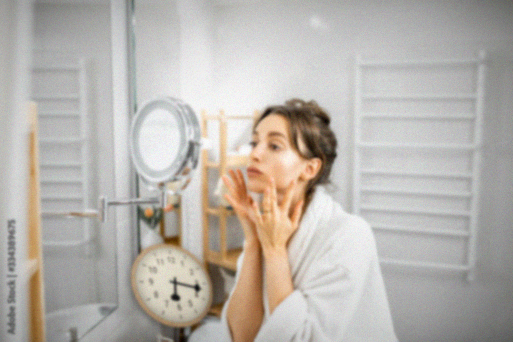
**6:17**
